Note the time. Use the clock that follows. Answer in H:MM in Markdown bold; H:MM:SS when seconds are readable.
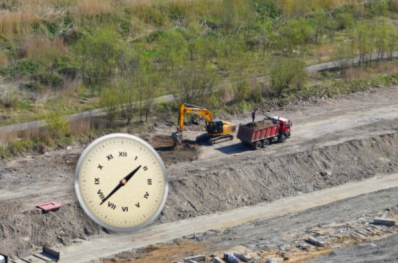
**1:38**
